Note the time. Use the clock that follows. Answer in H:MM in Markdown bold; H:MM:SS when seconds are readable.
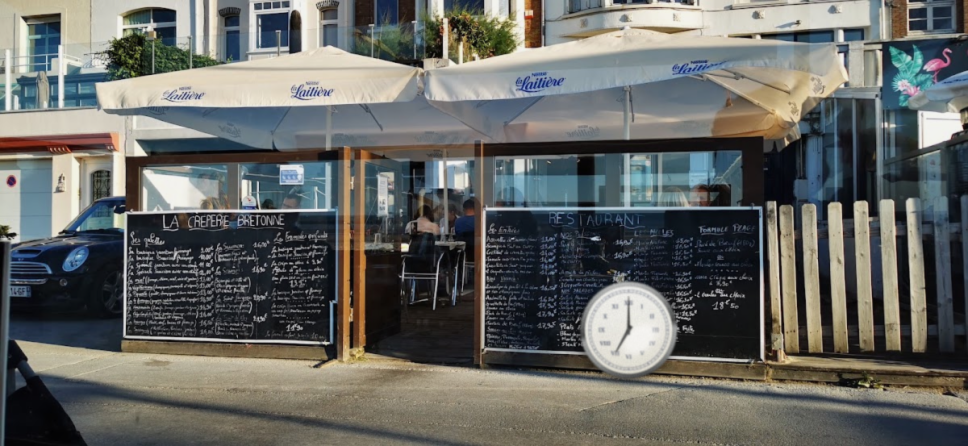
**7:00**
